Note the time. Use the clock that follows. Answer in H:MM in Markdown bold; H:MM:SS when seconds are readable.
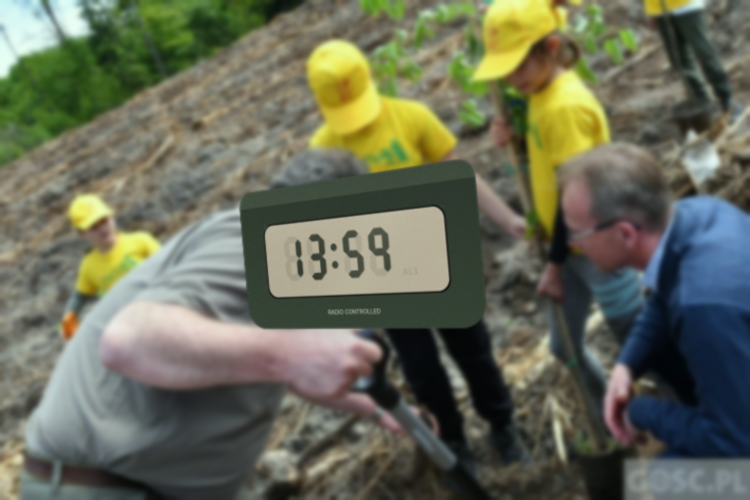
**13:59**
